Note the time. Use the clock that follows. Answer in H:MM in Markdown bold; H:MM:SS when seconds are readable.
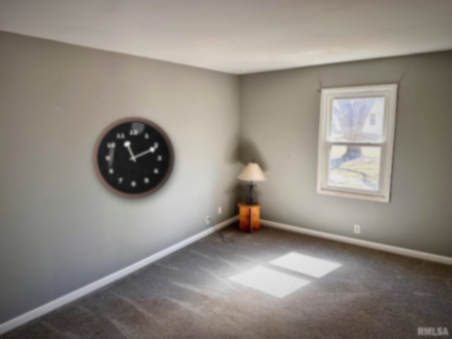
**11:11**
